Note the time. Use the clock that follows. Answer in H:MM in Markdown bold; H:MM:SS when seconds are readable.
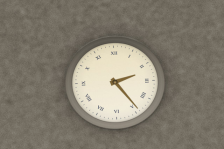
**2:24**
